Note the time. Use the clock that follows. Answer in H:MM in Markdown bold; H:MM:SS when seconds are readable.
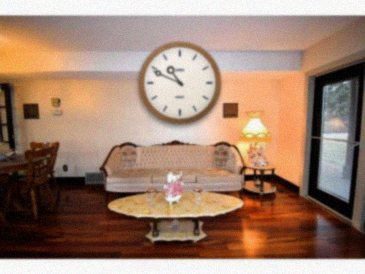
**10:49**
